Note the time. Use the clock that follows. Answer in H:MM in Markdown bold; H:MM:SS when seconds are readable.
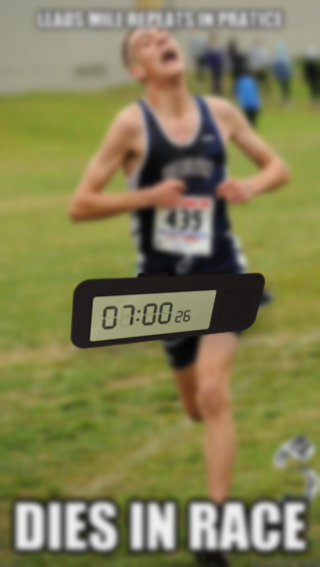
**7:00:26**
